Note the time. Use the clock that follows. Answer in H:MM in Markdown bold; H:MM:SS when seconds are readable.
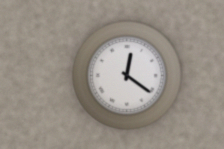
**12:21**
